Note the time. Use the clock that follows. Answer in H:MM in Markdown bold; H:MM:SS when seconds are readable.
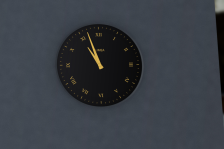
**10:57**
